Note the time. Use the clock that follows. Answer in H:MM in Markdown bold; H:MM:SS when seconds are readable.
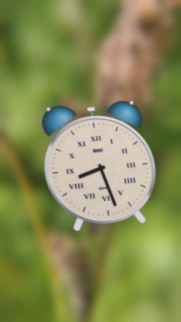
**8:28**
